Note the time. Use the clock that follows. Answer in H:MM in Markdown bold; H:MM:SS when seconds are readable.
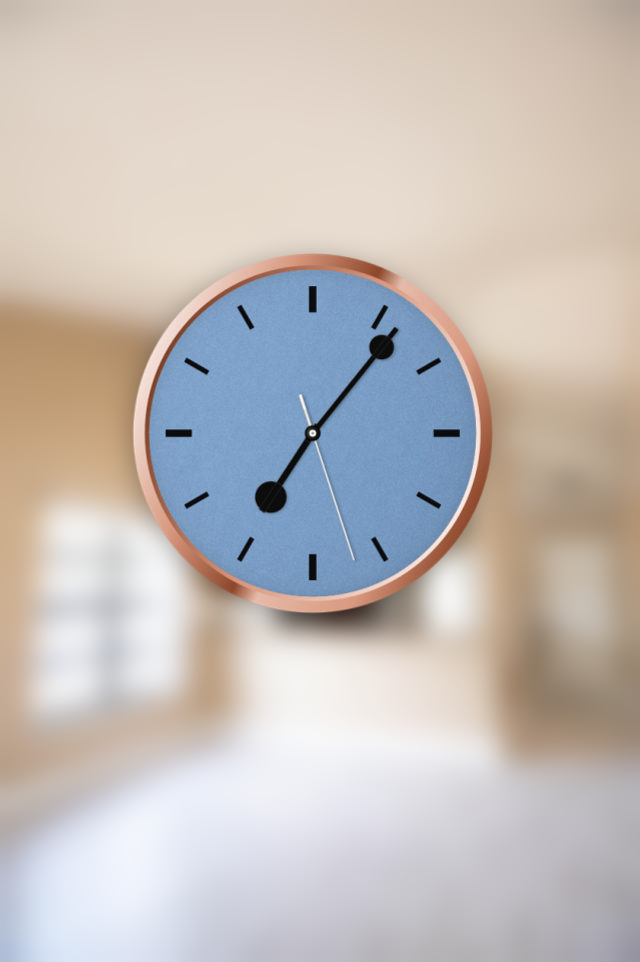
**7:06:27**
